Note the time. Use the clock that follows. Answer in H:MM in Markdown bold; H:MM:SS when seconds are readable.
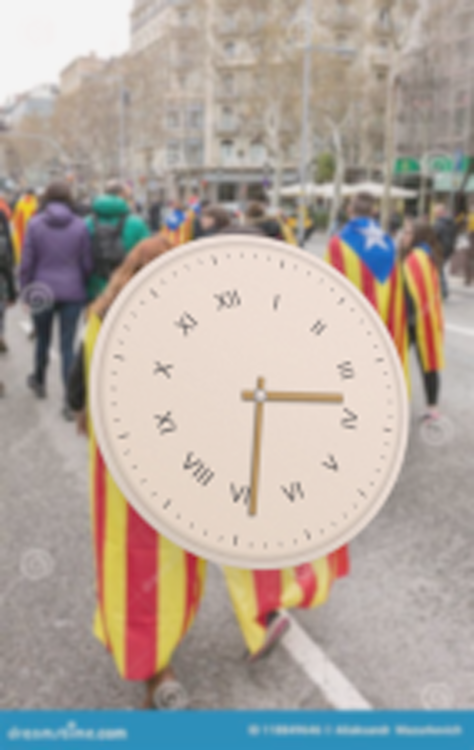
**3:34**
